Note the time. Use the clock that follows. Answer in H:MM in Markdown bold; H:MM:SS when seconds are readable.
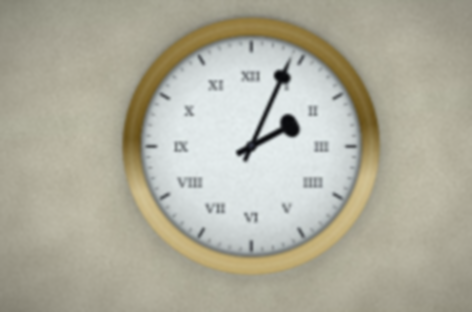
**2:04**
